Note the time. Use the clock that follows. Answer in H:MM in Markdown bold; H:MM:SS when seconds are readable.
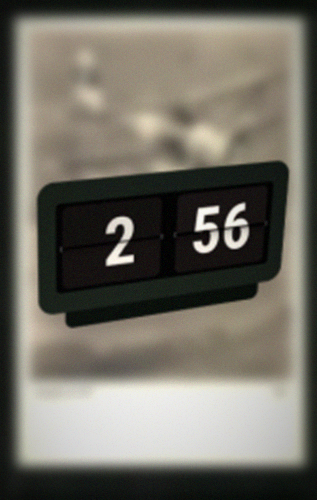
**2:56**
